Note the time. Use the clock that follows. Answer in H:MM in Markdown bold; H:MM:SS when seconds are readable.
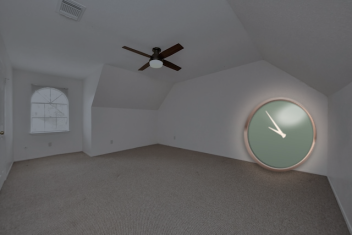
**9:54**
